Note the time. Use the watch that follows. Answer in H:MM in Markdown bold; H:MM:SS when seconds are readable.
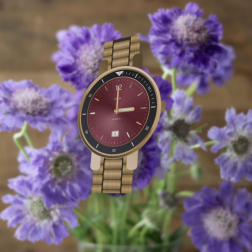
**3:00**
